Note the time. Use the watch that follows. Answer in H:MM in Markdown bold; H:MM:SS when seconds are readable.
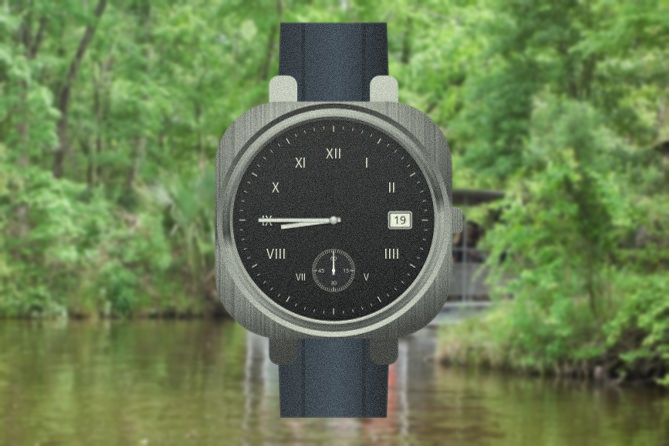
**8:45**
